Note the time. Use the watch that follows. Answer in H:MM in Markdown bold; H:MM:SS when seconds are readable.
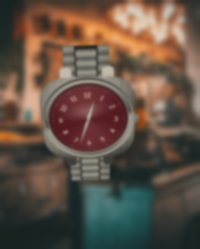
**12:33**
